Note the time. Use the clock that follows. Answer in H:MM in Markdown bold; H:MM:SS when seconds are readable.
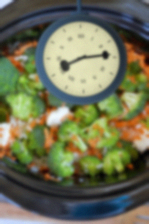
**8:14**
